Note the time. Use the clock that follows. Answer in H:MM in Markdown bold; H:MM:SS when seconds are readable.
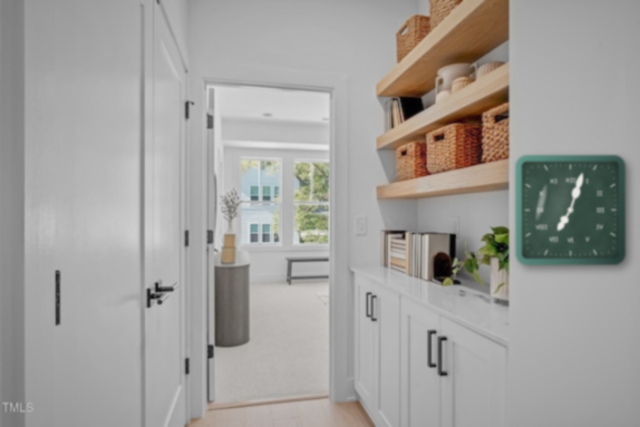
**7:03**
